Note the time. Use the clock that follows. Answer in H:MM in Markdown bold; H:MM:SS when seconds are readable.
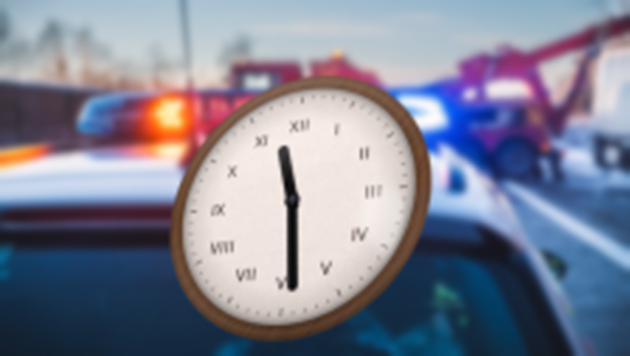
**11:29**
